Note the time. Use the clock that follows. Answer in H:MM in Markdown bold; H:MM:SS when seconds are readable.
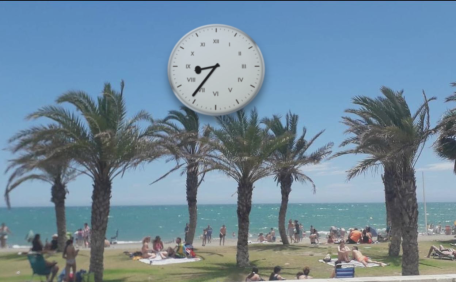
**8:36**
